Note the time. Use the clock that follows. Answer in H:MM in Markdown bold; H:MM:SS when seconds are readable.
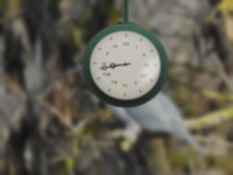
**8:43**
